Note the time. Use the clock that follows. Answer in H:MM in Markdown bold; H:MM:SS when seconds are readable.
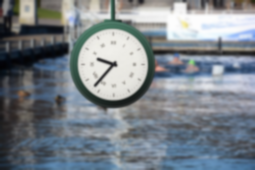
**9:37**
